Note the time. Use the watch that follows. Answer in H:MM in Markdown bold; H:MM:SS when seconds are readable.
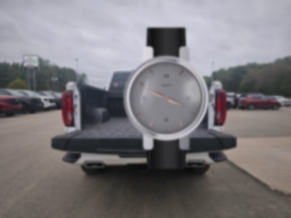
**3:49**
